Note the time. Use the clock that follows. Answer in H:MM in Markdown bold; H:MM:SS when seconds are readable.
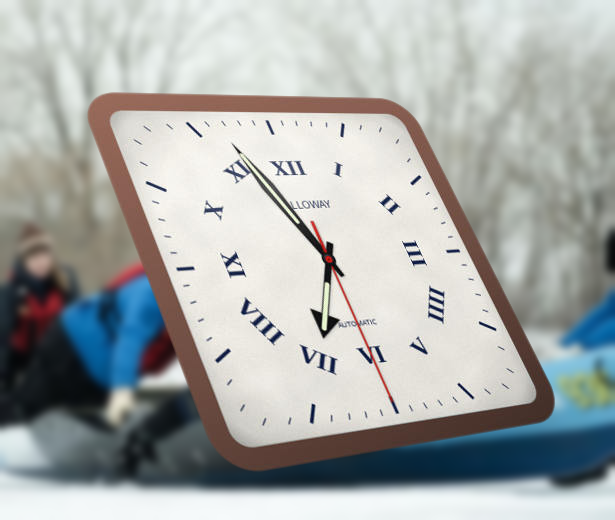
**6:56:30**
